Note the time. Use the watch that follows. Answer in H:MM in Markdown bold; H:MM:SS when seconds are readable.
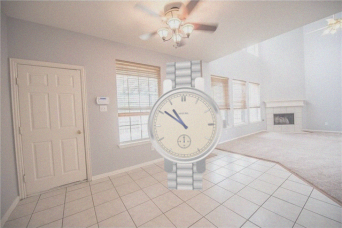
**10:51**
